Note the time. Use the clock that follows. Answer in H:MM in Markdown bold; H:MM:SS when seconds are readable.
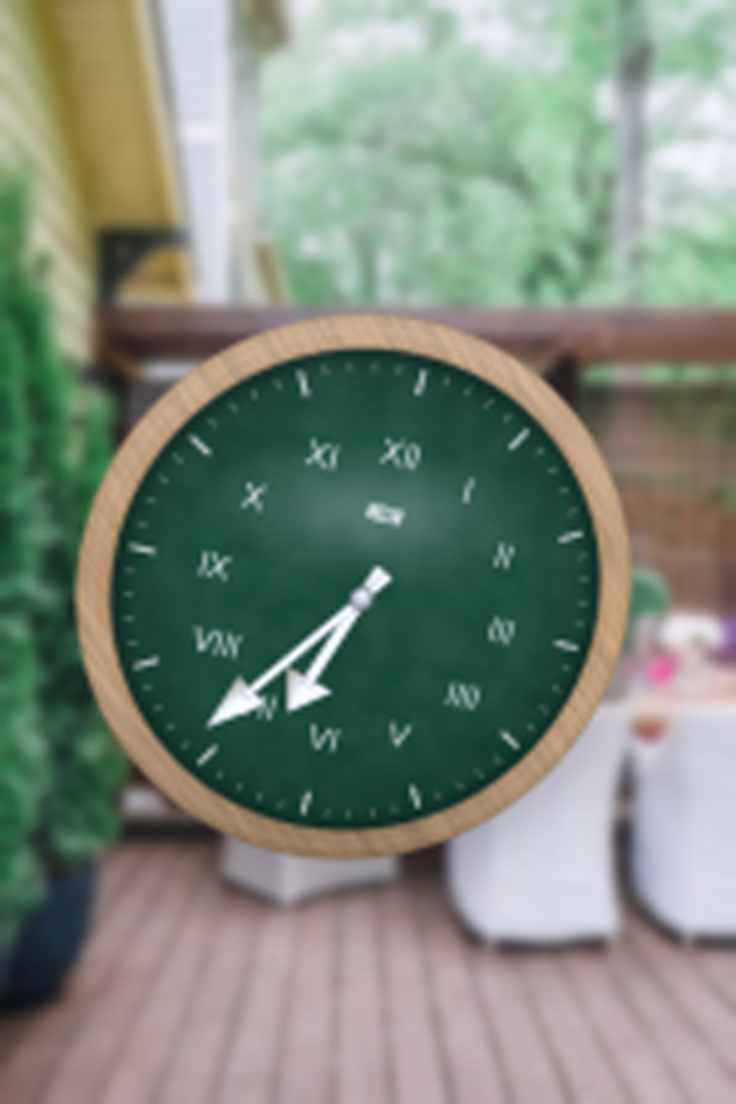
**6:36**
